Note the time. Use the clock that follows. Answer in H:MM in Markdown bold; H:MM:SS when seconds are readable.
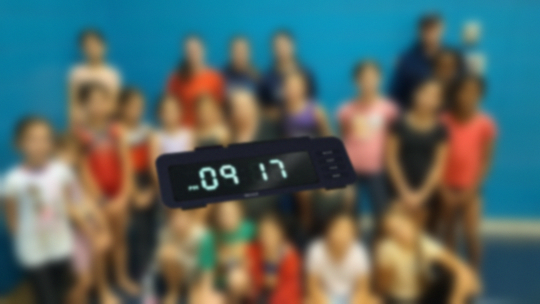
**9:17**
